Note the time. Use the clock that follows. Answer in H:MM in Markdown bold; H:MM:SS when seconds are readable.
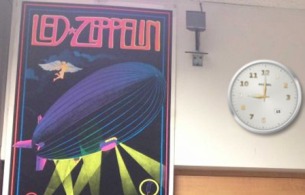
**9:00**
